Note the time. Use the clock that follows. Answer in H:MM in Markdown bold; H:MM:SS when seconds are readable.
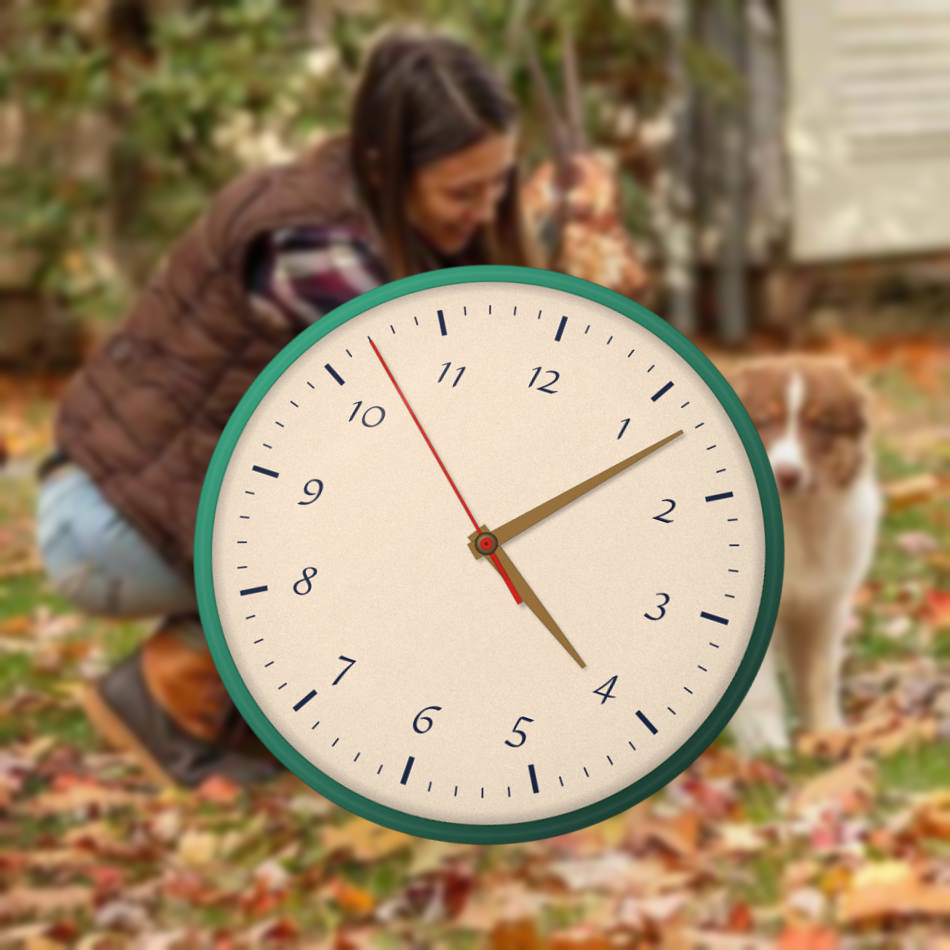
**4:06:52**
